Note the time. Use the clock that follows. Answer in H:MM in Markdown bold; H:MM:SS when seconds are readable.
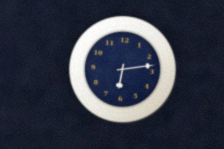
**6:13**
